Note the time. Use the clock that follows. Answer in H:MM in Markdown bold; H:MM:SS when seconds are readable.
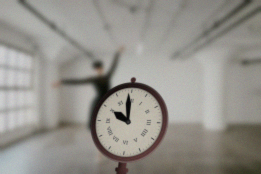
**9:59**
